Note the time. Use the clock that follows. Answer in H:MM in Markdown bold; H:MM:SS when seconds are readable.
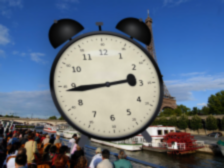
**2:44**
